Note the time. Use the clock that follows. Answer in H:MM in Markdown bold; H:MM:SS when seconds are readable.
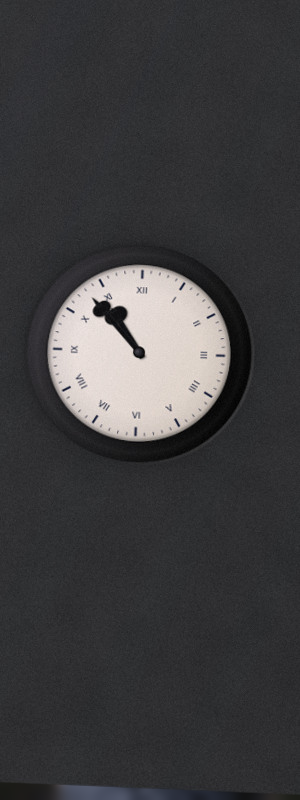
**10:53**
